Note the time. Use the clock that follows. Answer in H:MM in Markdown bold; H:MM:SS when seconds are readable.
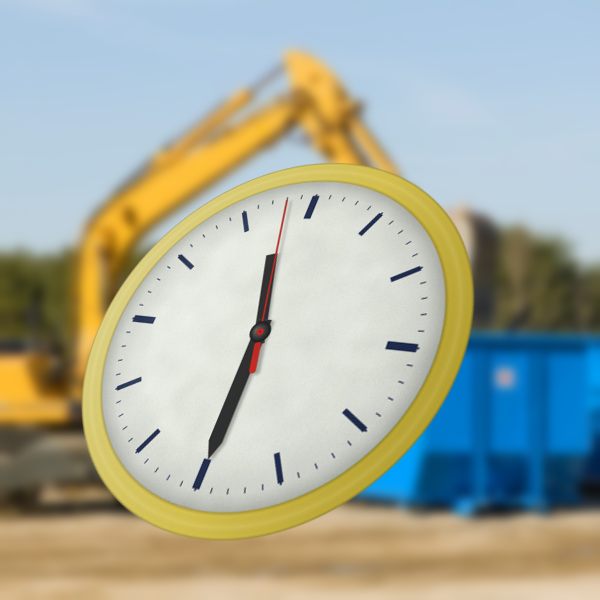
**11:29:58**
